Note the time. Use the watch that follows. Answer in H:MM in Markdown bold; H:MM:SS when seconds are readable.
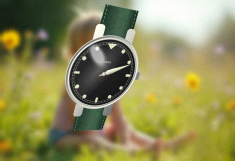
**2:11**
